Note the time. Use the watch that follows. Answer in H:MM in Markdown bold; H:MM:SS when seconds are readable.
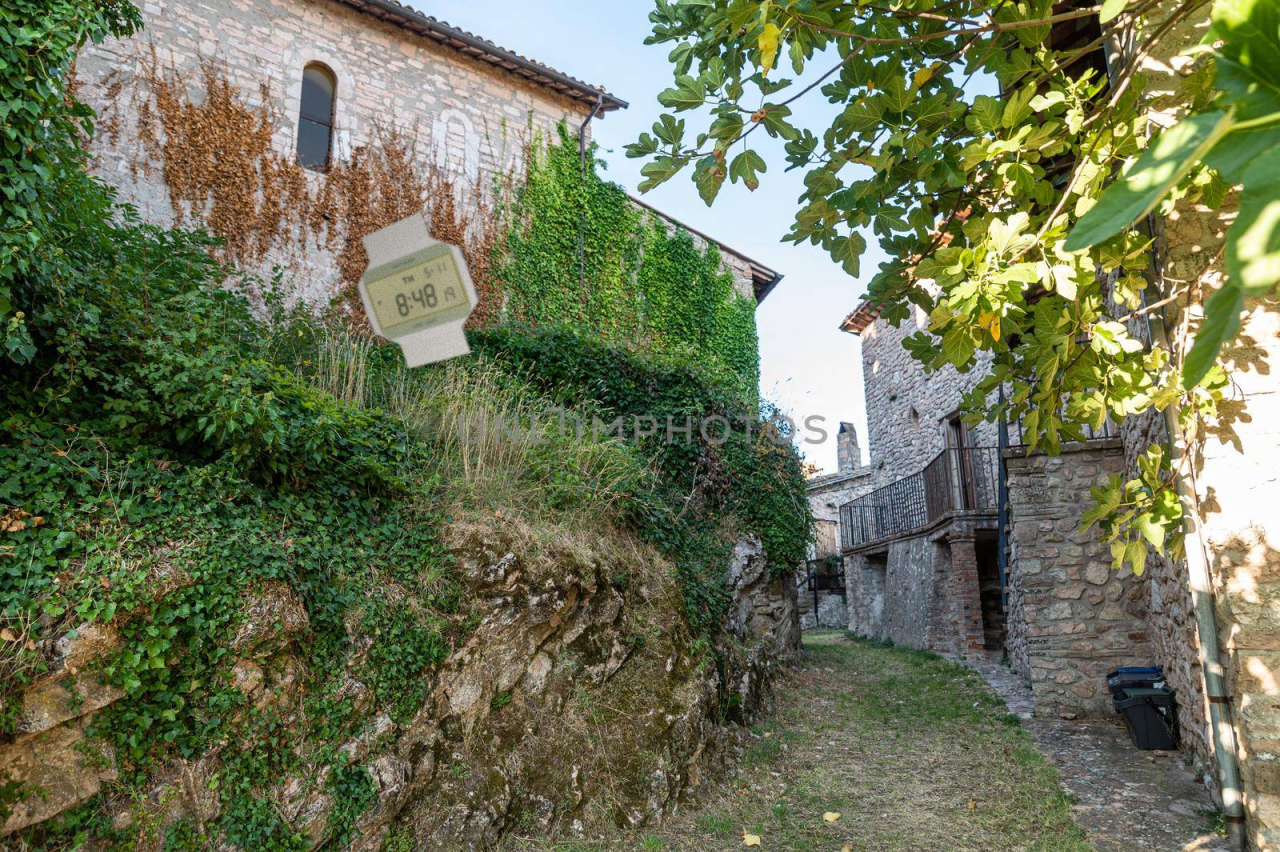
**8:48:19**
